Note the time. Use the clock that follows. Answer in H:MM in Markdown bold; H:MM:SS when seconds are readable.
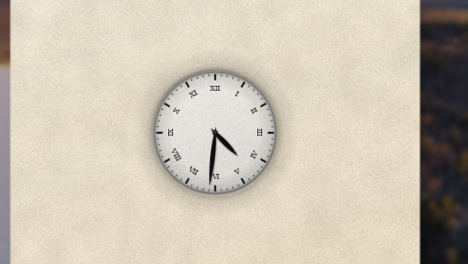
**4:31**
